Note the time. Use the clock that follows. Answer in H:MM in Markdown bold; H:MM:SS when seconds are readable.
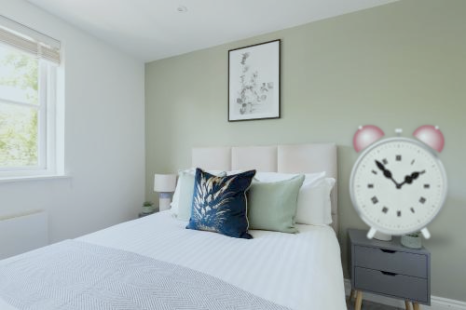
**1:53**
